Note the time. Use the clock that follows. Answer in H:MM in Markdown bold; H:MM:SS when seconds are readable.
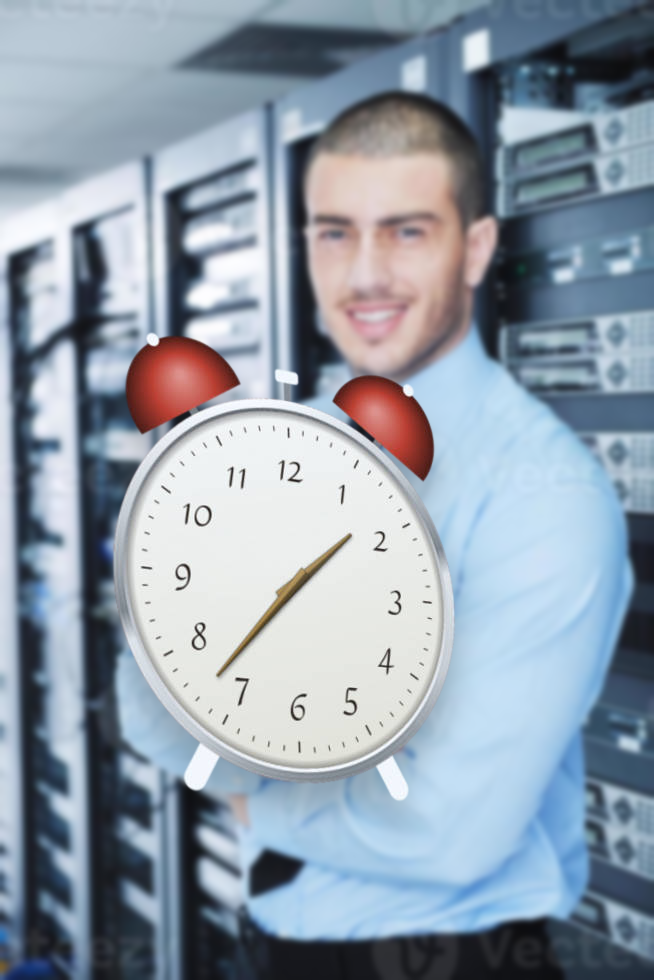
**1:37**
